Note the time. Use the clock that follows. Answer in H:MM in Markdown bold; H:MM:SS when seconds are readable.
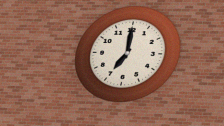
**7:00**
